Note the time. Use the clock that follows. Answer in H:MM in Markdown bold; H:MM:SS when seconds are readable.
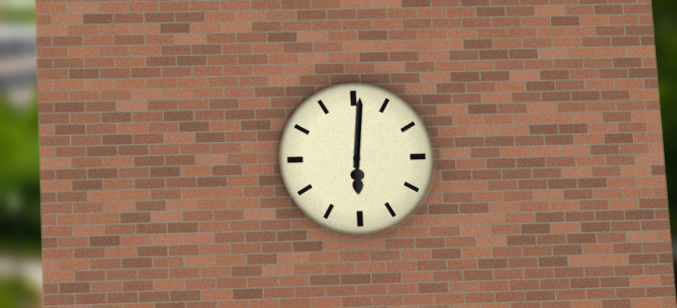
**6:01**
